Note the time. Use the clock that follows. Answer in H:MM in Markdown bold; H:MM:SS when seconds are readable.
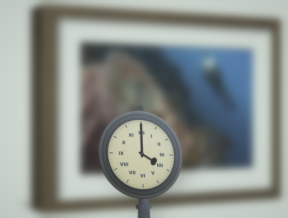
**4:00**
